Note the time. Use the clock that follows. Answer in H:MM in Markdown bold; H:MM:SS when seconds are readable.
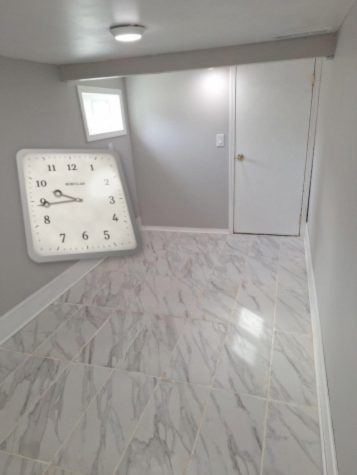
**9:44**
